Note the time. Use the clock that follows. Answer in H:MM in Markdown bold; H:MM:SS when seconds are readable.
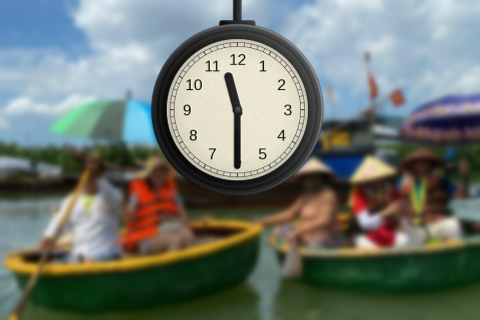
**11:30**
